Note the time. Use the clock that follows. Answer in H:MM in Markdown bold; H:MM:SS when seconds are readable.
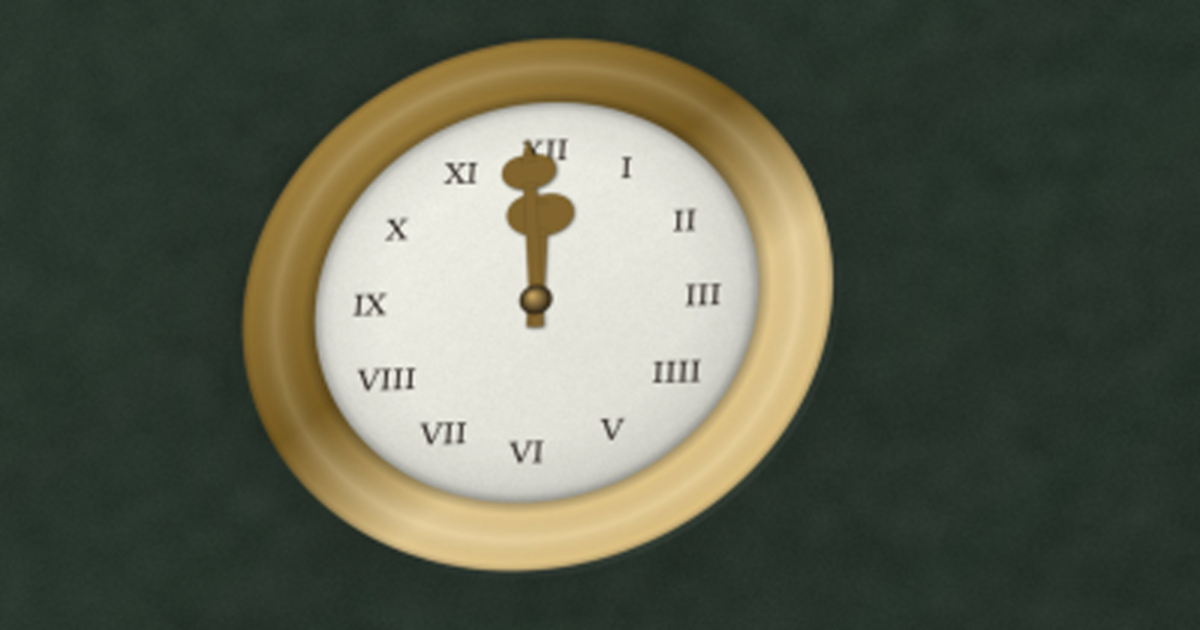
**11:59**
